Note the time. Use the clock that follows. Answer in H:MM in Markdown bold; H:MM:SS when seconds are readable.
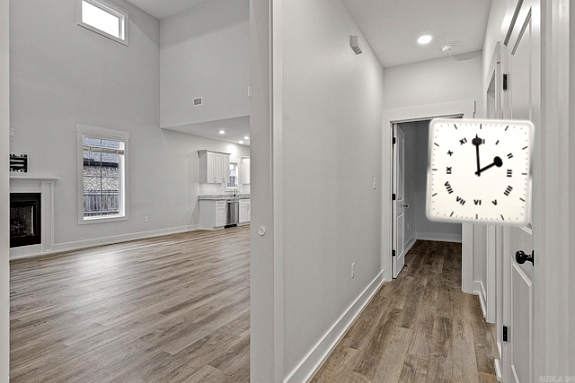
**1:59**
